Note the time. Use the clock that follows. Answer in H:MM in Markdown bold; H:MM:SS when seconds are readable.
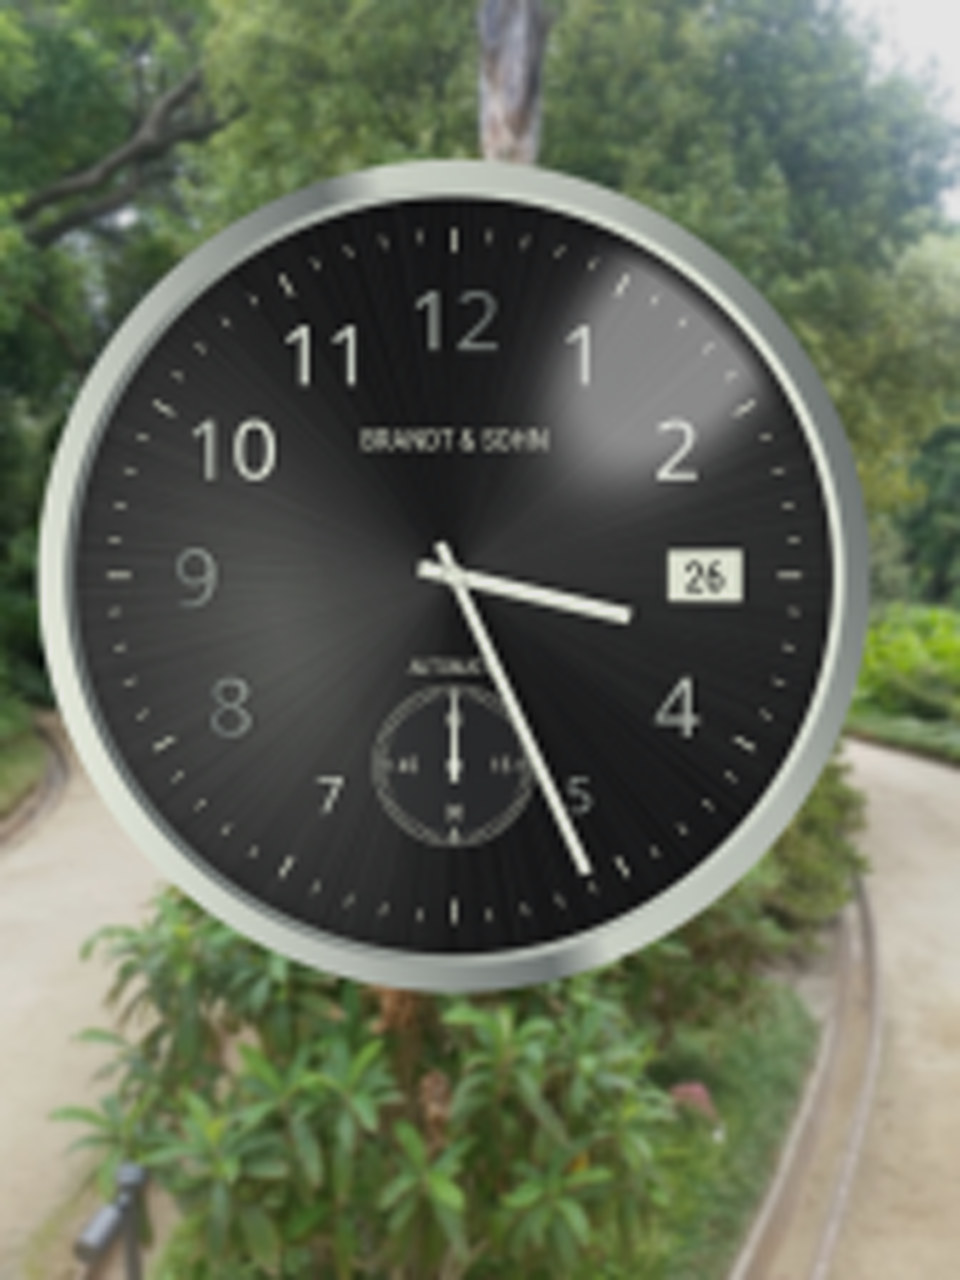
**3:26**
